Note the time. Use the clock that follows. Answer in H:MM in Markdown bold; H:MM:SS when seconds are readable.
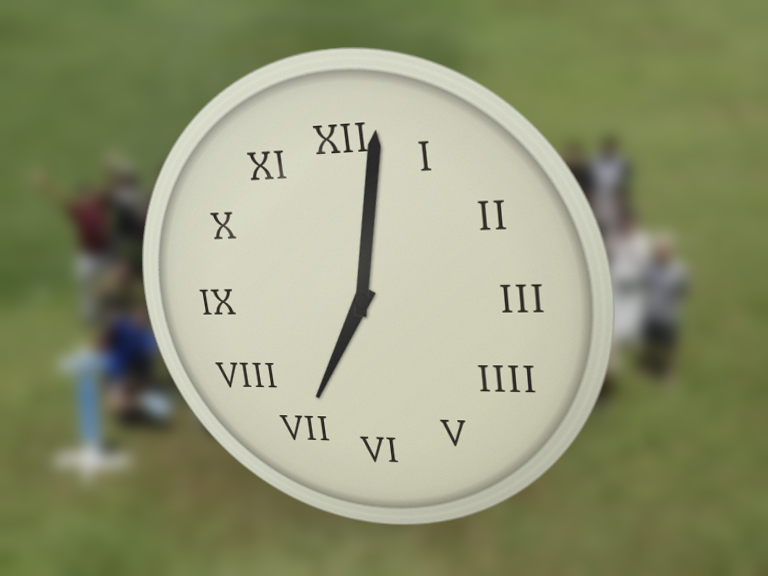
**7:02**
